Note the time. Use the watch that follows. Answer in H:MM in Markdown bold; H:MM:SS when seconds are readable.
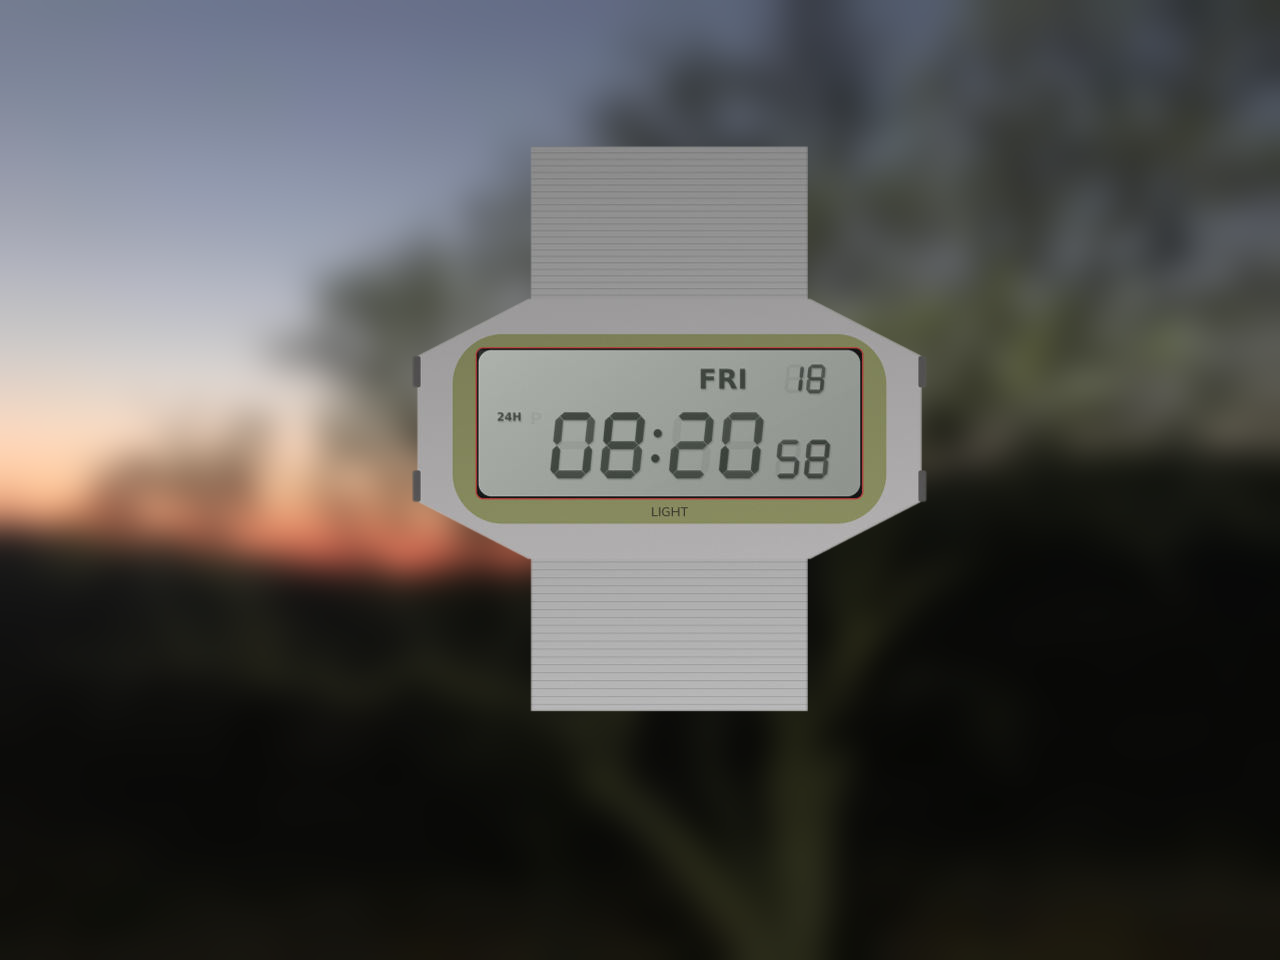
**8:20:58**
